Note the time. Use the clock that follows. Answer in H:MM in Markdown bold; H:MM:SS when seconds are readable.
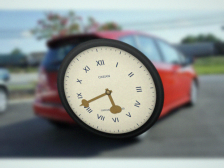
**5:42**
